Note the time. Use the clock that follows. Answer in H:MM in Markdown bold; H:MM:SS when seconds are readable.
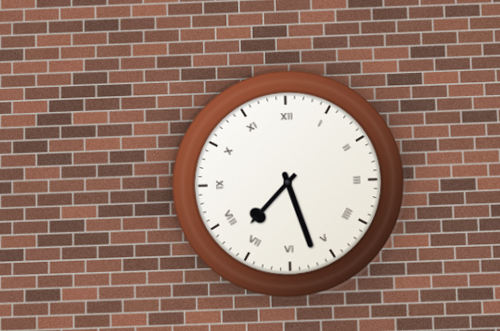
**7:27**
